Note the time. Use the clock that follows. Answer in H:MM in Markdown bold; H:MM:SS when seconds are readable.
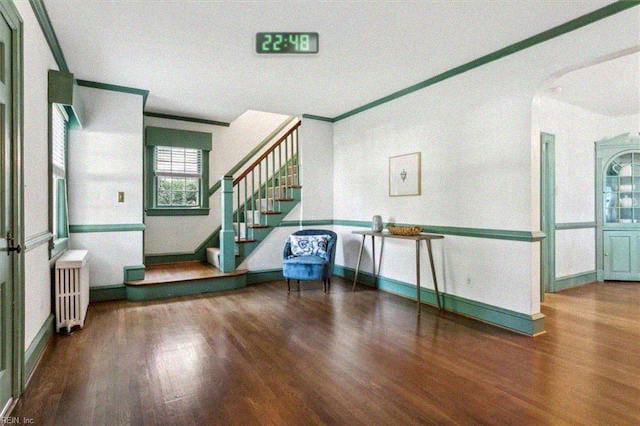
**22:48**
